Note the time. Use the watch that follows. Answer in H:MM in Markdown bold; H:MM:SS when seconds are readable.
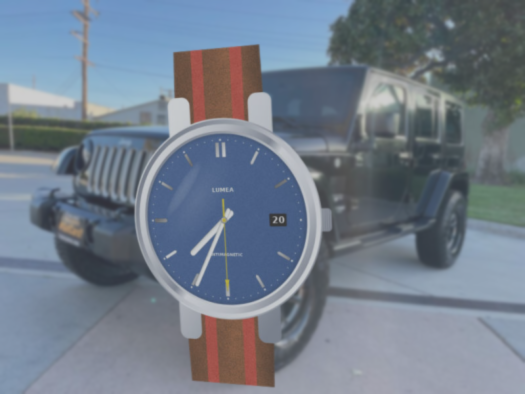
**7:34:30**
